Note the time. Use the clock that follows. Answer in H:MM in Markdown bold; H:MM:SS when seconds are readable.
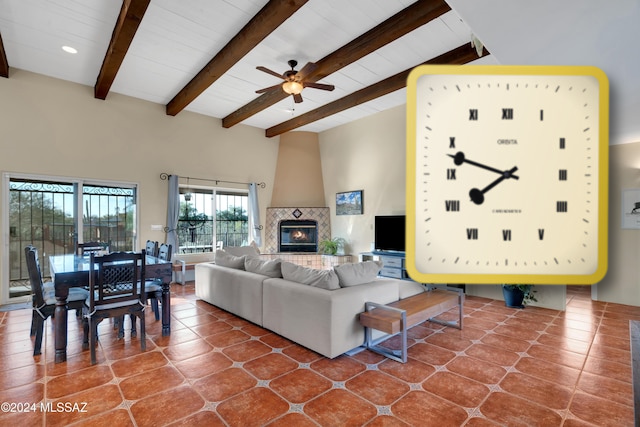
**7:48**
